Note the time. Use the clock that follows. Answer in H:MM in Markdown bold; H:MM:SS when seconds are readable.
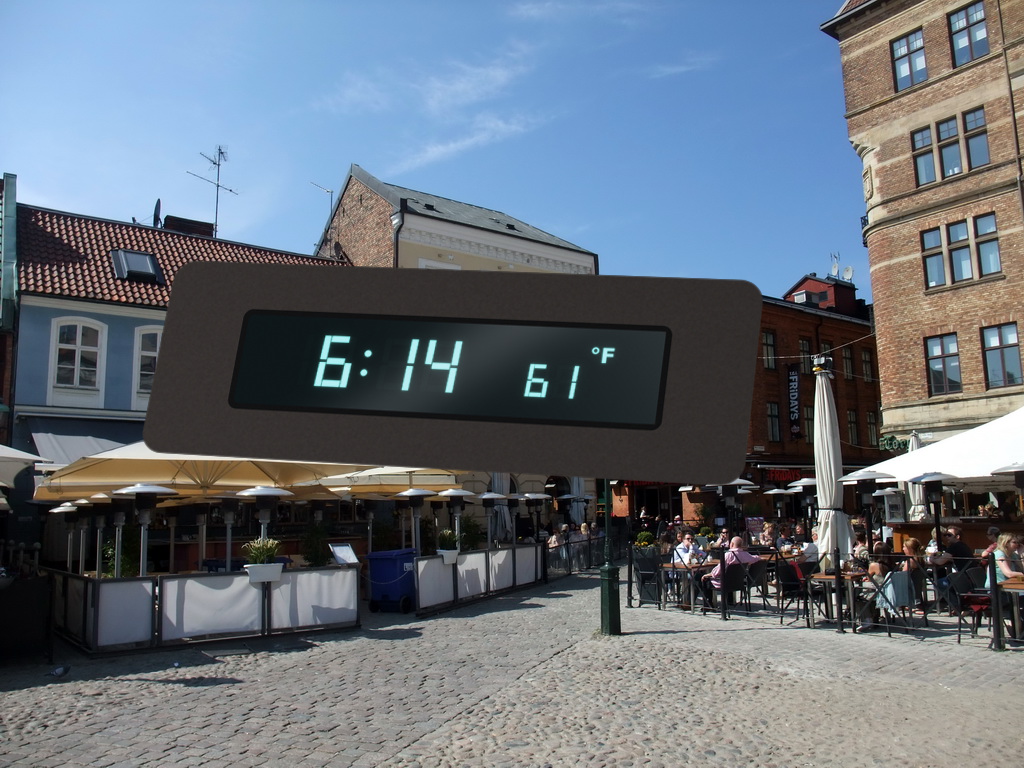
**6:14**
